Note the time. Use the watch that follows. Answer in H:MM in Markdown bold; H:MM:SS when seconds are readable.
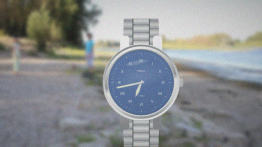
**6:43**
